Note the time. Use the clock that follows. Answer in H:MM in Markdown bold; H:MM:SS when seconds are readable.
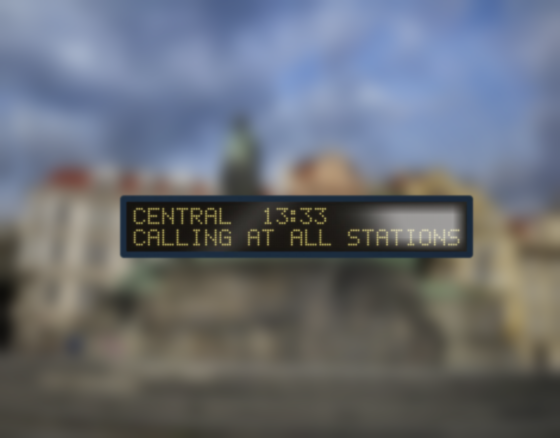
**13:33**
